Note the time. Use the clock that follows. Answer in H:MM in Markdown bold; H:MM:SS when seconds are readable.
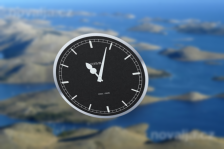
**11:04**
